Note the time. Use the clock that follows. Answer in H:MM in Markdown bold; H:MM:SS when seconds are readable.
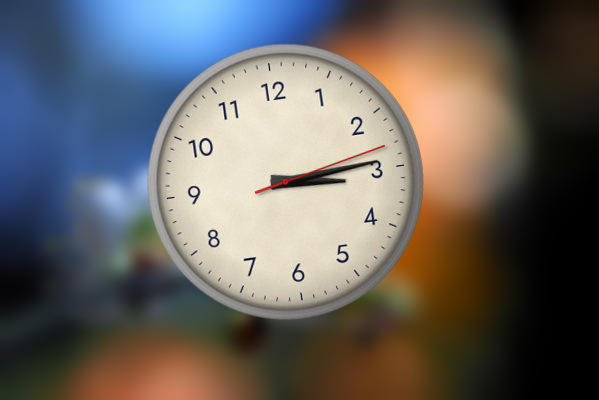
**3:14:13**
